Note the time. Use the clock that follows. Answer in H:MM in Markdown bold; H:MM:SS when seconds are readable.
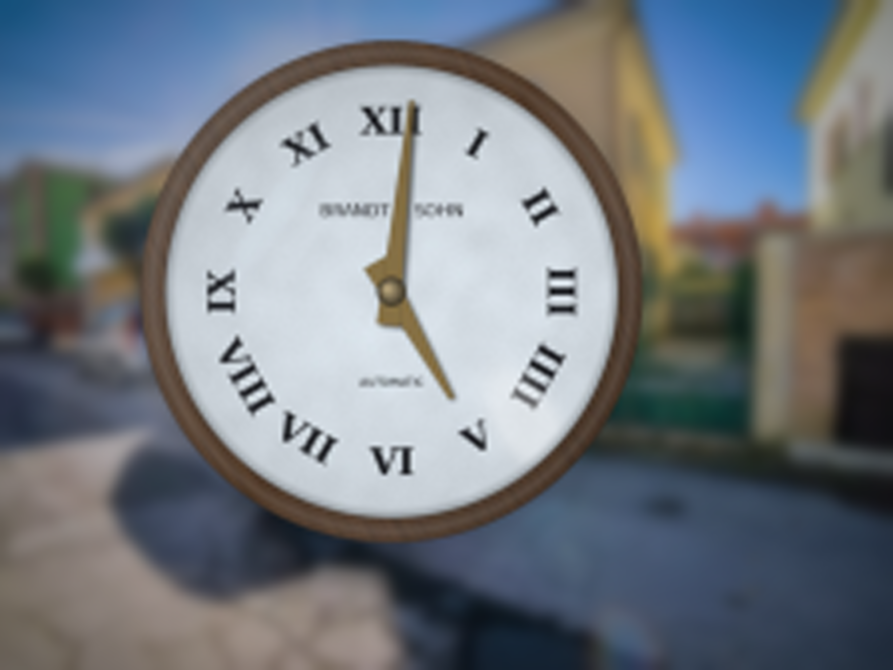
**5:01**
